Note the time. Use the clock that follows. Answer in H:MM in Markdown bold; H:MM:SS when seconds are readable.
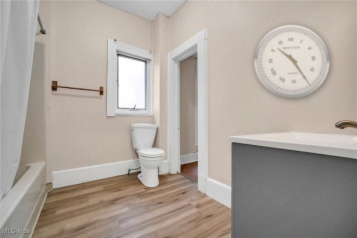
**10:25**
